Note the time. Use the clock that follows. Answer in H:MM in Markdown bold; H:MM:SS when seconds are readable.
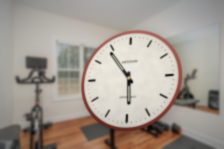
**5:54**
